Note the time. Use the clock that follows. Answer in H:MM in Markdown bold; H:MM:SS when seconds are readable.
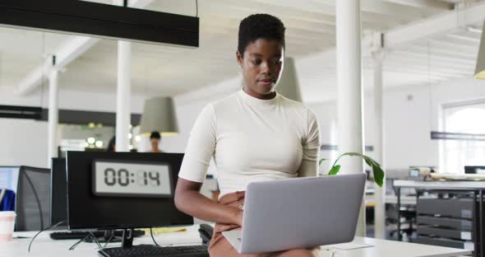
**0:14**
